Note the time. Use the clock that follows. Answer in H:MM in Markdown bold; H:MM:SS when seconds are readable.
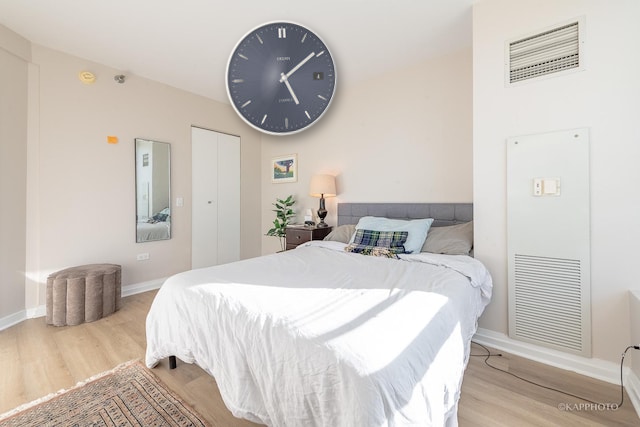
**5:09**
